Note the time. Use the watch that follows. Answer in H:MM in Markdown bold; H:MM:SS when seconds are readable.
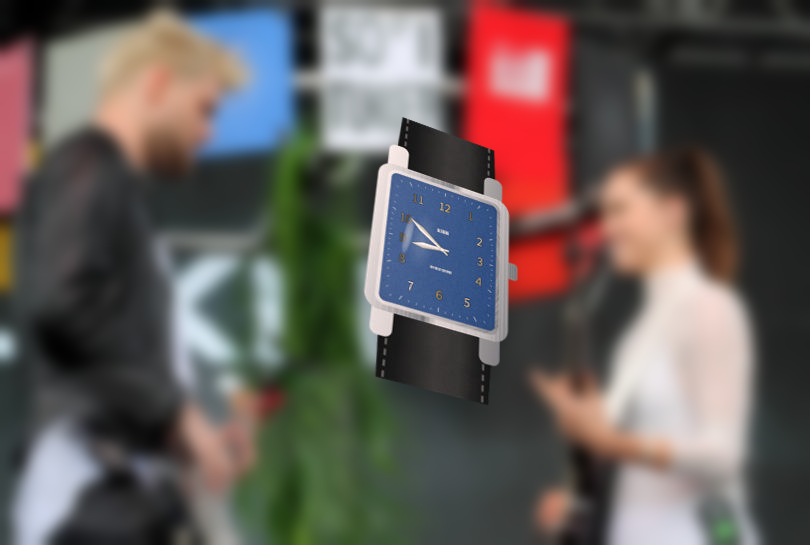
**8:51**
